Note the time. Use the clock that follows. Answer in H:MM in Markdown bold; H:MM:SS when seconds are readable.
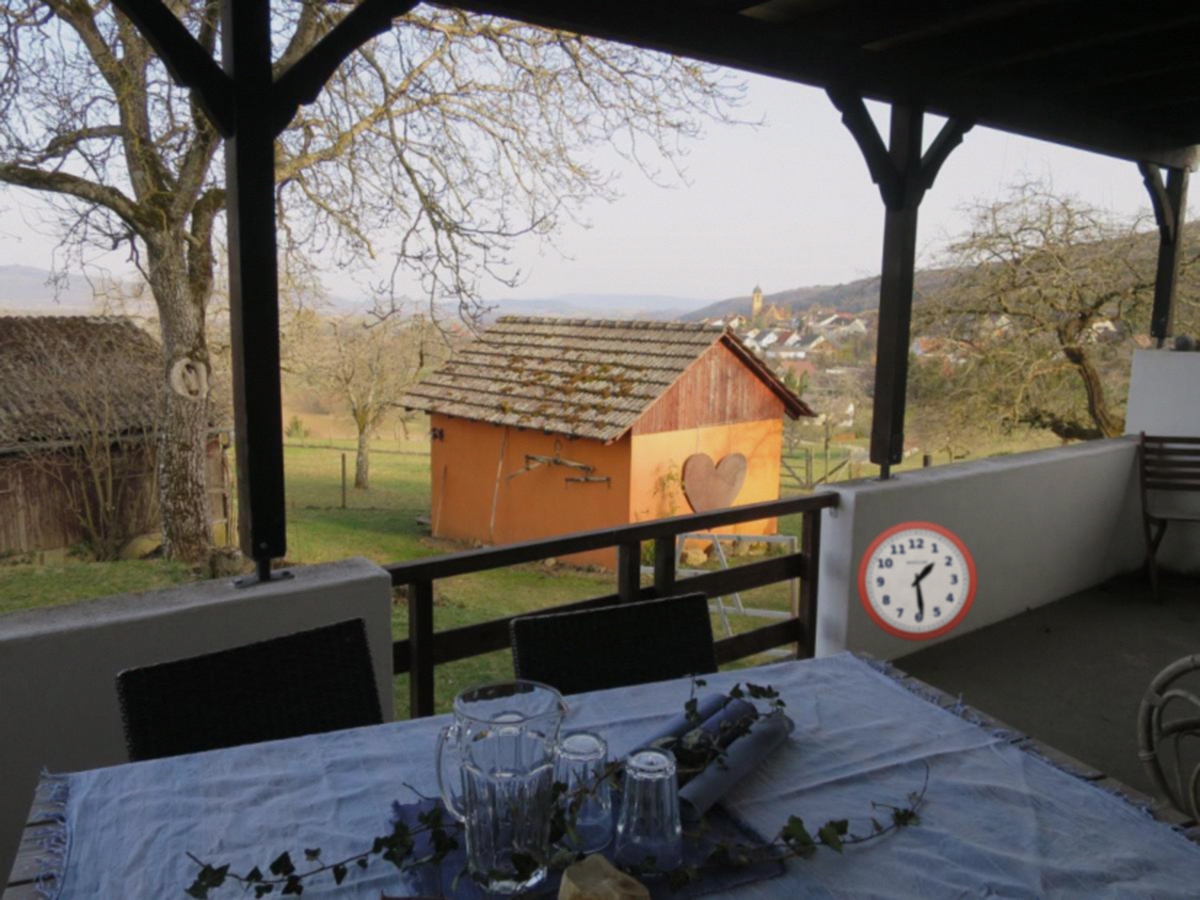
**1:29**
